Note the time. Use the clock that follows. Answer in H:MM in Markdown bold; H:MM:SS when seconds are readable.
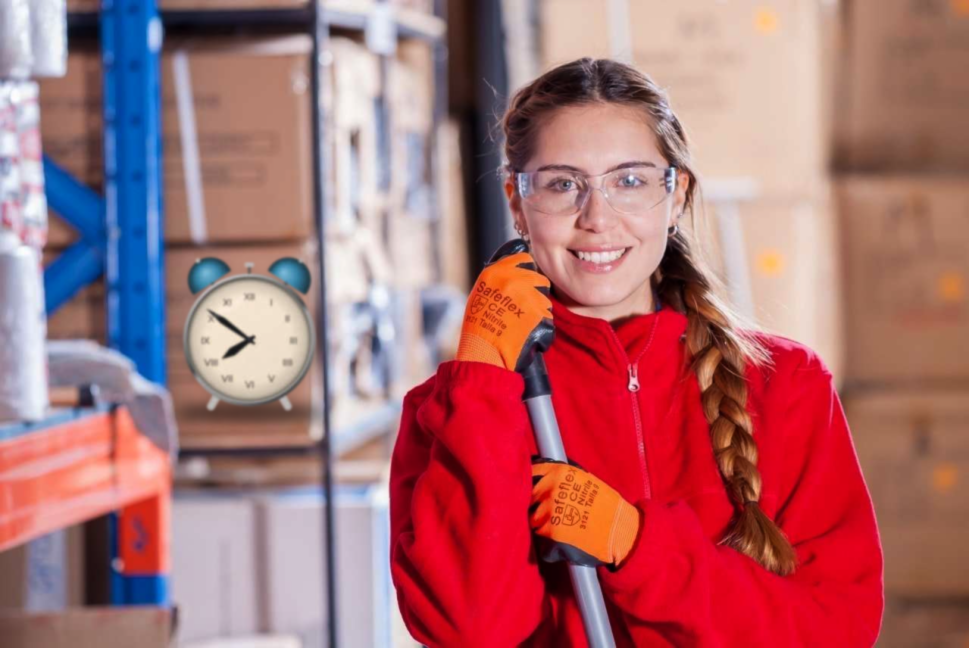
**7:51**
